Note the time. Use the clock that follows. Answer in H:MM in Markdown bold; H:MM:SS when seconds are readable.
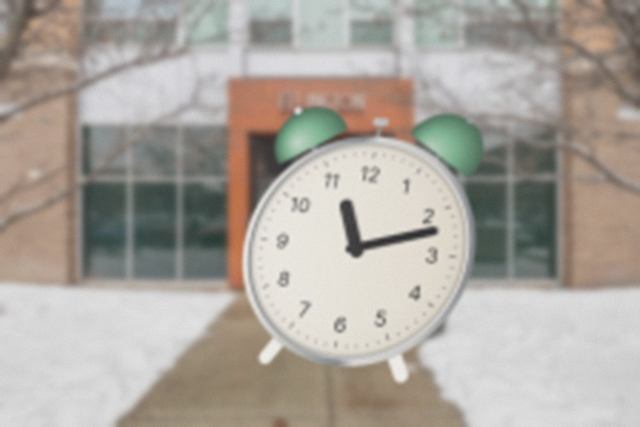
**11:12**
